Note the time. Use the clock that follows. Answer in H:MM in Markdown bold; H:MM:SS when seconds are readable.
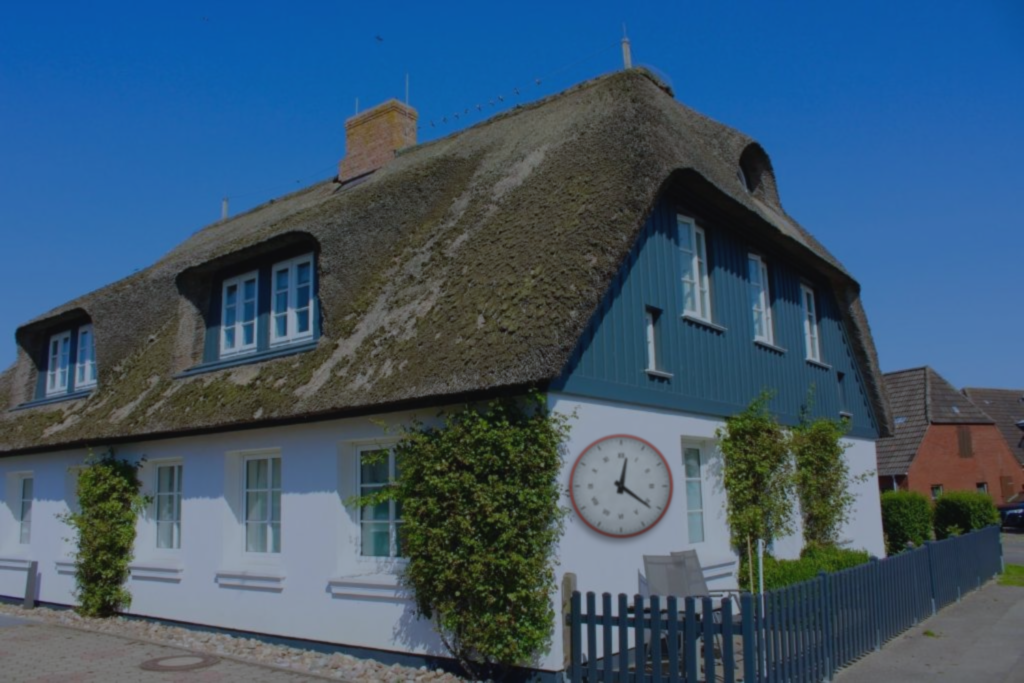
**12:21**
